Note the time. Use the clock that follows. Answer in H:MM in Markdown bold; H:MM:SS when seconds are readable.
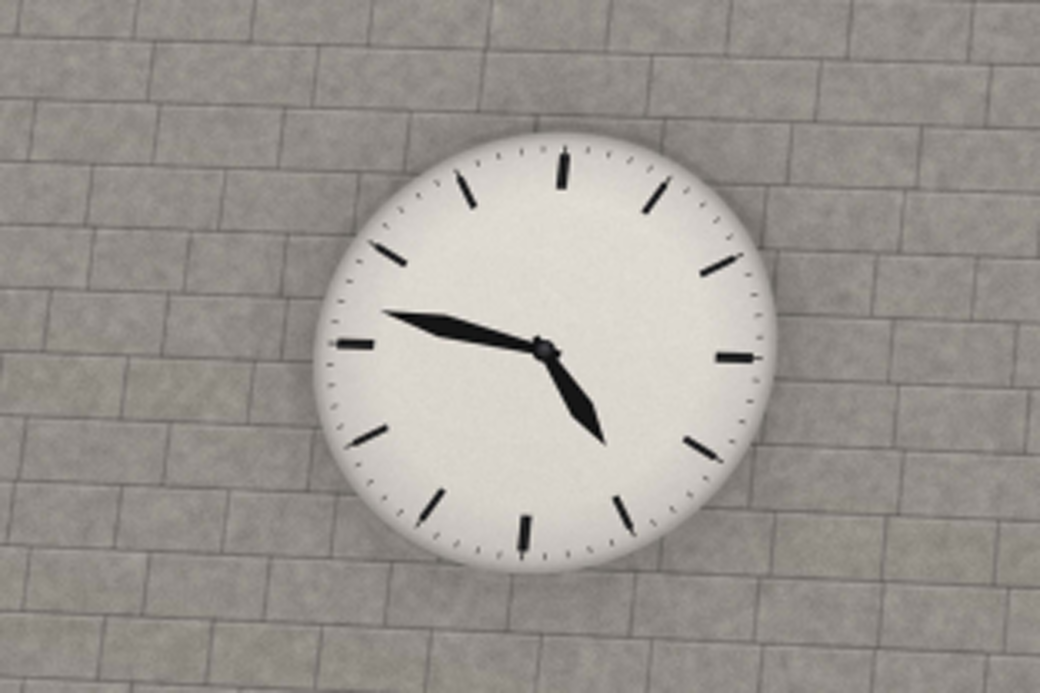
**4:47**
